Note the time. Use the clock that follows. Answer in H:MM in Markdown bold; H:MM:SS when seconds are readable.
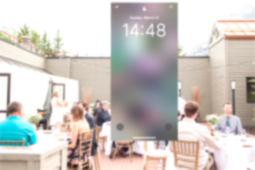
**14:48**
